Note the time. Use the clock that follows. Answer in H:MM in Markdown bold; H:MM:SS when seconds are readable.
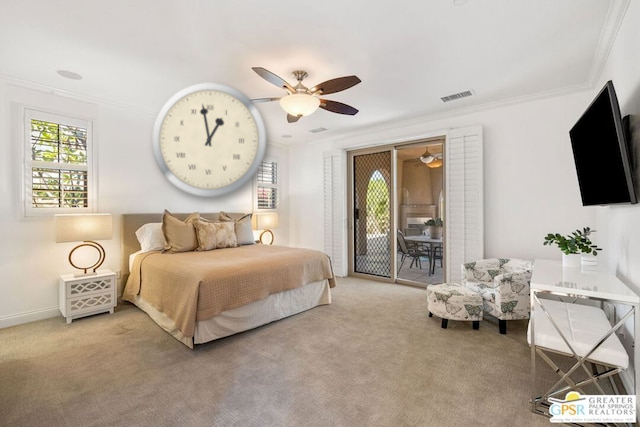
**12:58**
